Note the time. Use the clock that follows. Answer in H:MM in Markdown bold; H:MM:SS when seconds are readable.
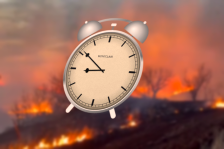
**8:51**
